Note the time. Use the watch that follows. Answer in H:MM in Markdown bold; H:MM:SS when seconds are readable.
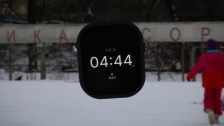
**4:44**
